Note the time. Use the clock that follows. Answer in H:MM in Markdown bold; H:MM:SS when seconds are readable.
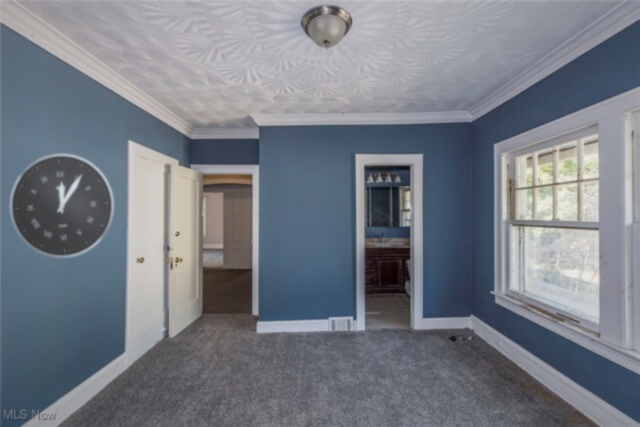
**12:06**
